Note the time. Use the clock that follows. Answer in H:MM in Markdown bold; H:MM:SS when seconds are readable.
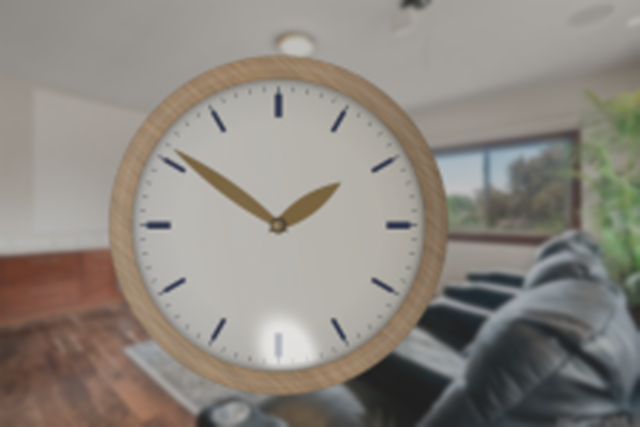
**1:51**
